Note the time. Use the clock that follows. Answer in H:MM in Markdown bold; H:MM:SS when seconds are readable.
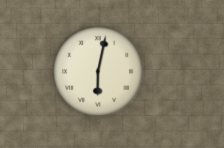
**6:02**
